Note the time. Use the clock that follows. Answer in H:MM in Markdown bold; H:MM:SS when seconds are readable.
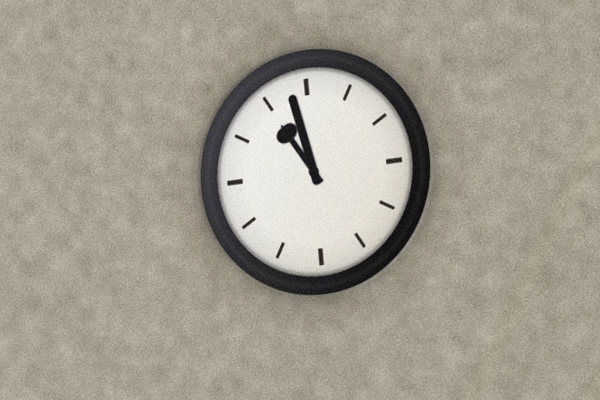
**10:58**
